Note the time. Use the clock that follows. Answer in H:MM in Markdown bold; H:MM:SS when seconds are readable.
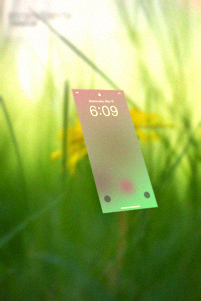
**6:09**
